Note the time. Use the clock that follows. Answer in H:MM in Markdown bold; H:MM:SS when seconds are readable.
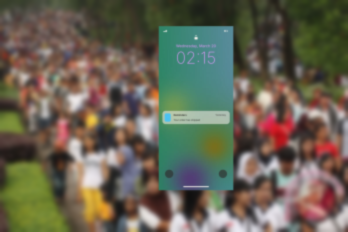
**2:15**
